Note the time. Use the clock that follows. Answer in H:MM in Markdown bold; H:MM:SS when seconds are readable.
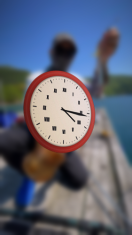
**4:16**
